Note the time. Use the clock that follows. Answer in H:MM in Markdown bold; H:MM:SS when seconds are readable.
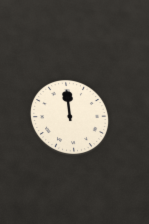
**12:00**
